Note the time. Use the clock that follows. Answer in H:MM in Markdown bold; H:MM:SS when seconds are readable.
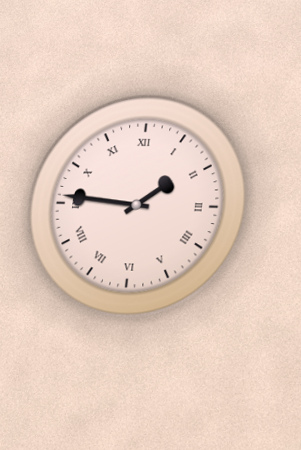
**1:46**
